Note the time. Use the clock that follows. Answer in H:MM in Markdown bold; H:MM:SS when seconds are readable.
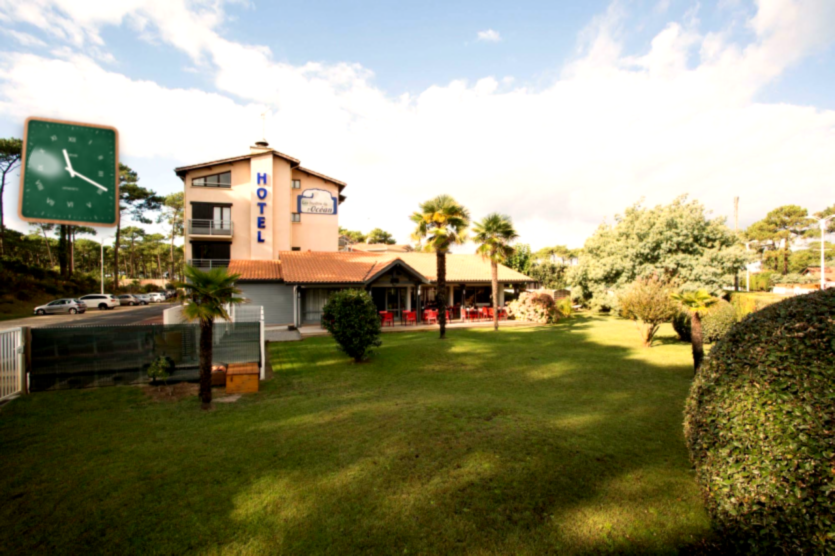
**11:19**
